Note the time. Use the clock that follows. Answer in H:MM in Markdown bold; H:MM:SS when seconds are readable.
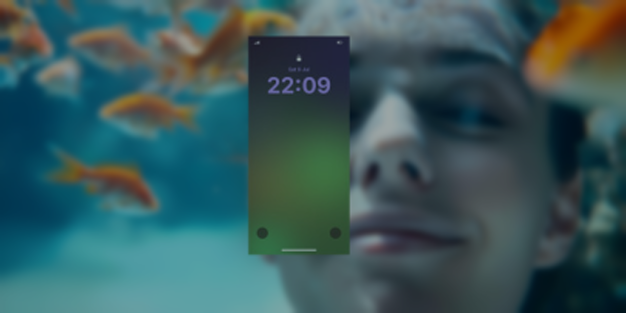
**22:09**
